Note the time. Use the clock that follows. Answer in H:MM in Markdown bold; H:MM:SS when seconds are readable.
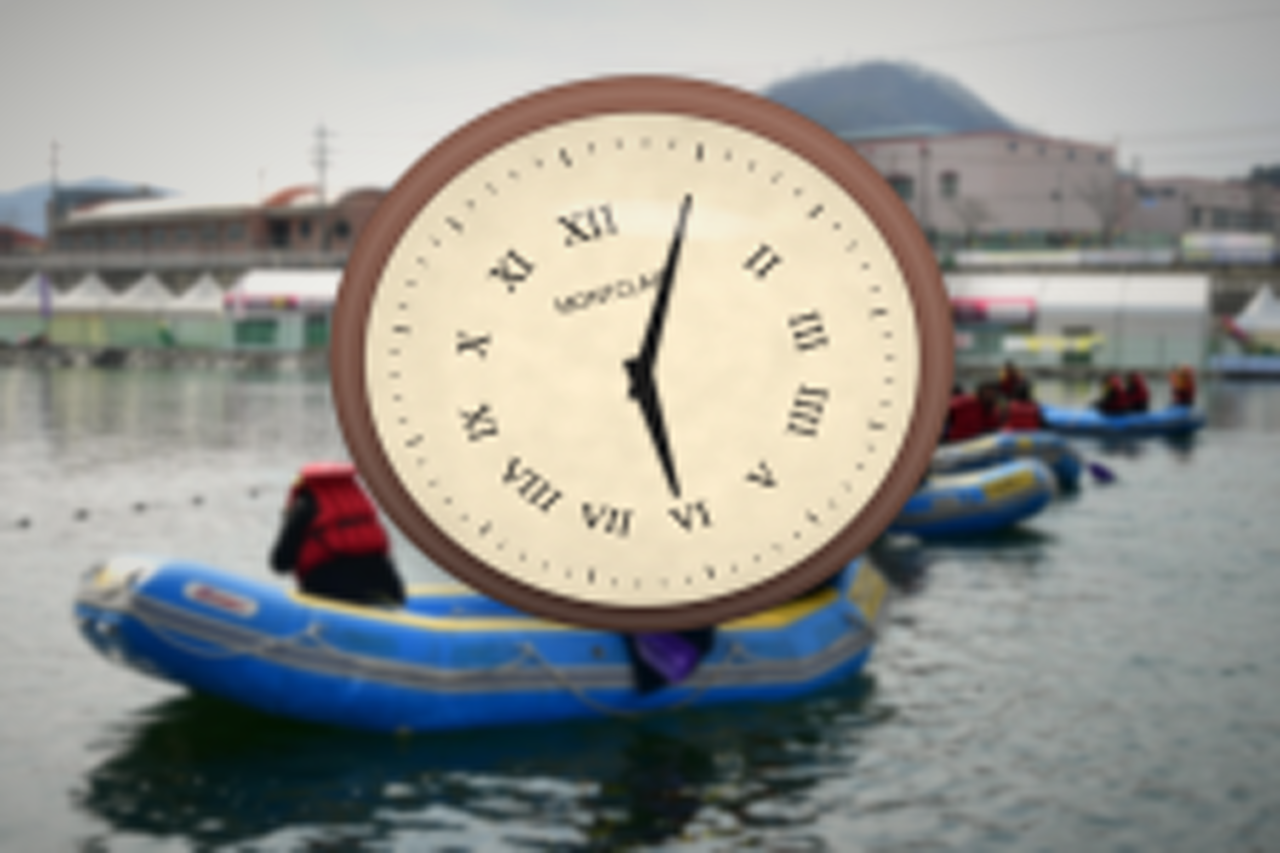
**6:05**
